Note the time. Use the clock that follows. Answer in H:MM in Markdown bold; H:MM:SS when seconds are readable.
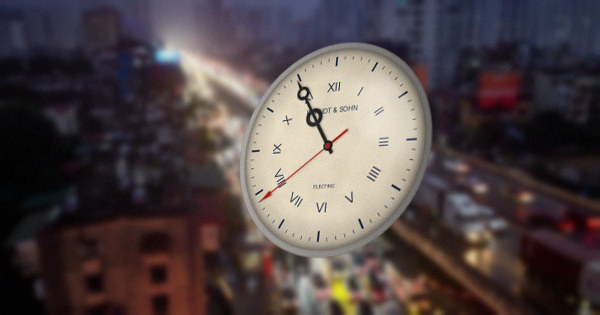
**10:54:39**
